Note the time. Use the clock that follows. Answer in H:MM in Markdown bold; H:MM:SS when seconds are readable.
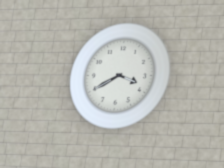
**3:40**
